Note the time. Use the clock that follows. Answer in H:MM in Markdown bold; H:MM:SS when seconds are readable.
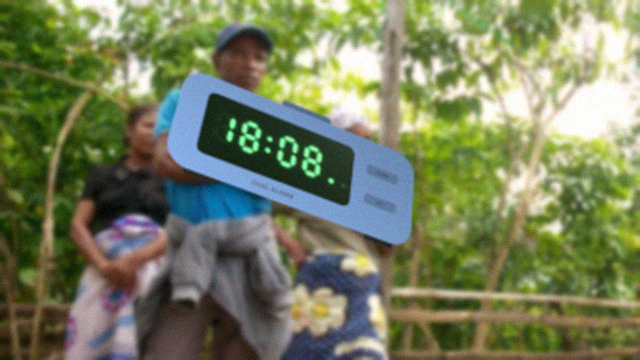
**18:08**
